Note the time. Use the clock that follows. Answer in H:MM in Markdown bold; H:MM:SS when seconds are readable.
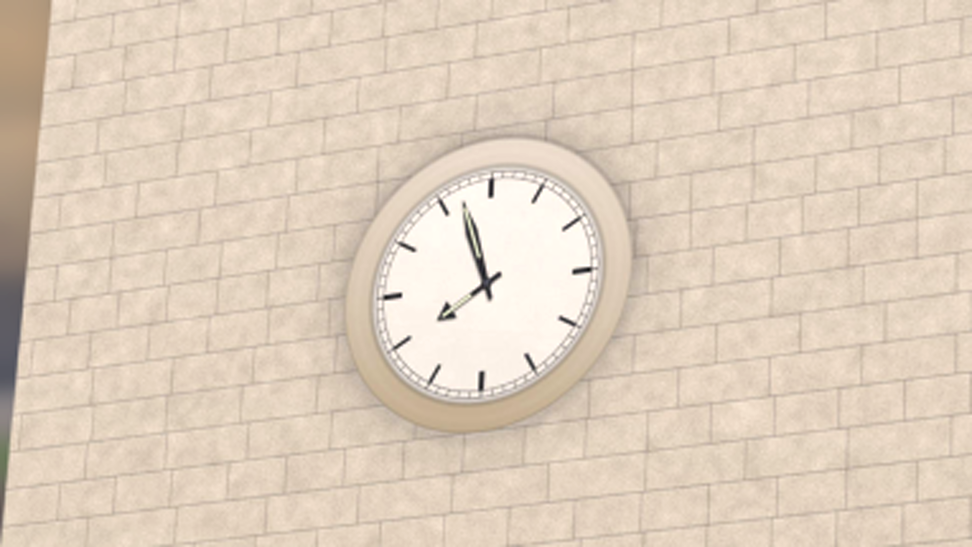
**7:57**
